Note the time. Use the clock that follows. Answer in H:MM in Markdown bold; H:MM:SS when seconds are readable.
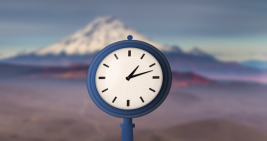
**1:12**
